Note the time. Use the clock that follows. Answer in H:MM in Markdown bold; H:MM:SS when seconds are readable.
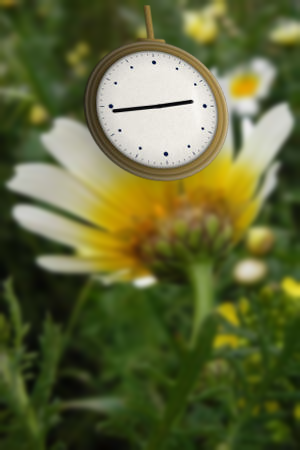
**2:44**
